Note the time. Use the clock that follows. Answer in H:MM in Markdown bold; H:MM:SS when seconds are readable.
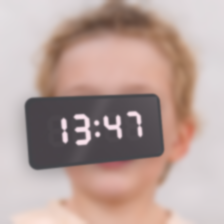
**13:47**
